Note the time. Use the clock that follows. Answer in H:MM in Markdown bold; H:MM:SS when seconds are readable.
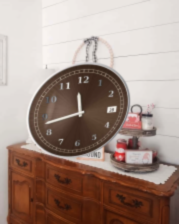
**11:43**
